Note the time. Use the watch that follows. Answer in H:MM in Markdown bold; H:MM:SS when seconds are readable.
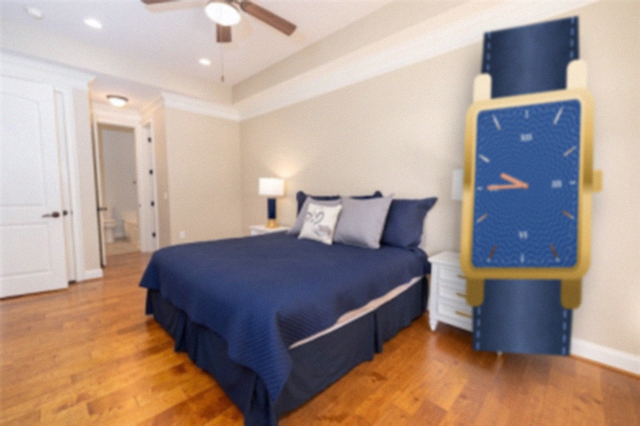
**9:45**
